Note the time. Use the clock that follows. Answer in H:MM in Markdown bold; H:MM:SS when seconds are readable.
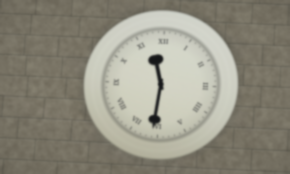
**11:31**
